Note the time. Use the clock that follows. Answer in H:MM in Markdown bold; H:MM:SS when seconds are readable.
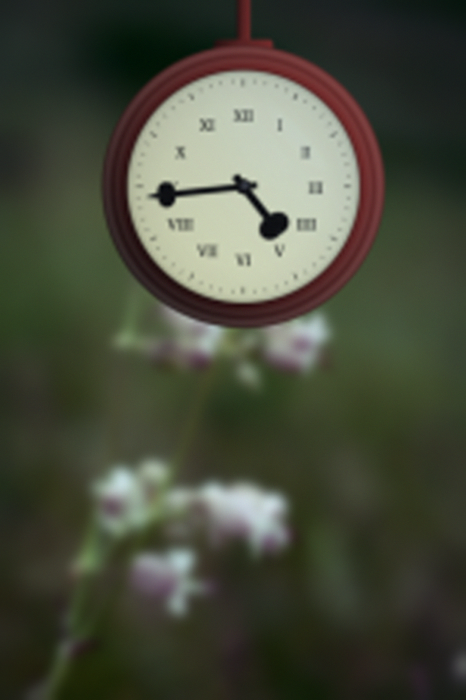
**4:44**
